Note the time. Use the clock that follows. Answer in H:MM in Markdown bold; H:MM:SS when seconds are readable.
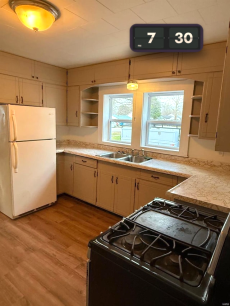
**7:30**
